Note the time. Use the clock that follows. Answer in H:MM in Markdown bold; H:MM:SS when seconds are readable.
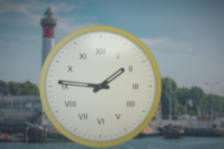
**1:46**
